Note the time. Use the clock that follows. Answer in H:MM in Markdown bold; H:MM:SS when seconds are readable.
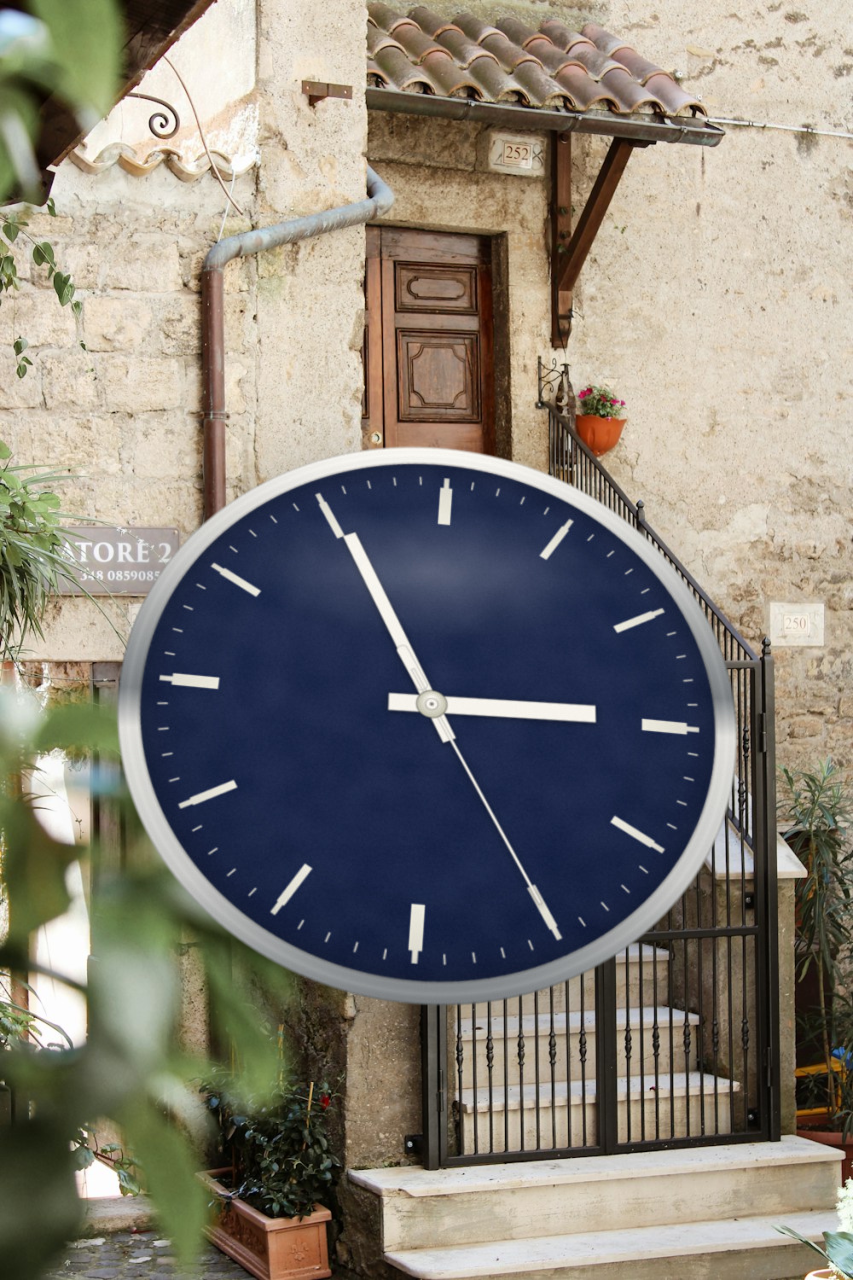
**2:55:25**
